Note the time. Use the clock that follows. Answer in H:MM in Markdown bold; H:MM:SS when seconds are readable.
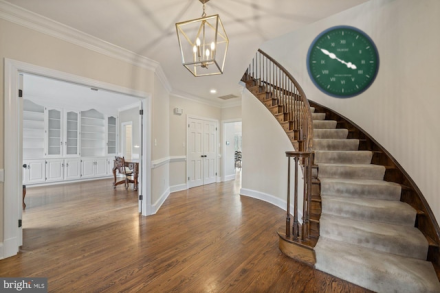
**3:50**
